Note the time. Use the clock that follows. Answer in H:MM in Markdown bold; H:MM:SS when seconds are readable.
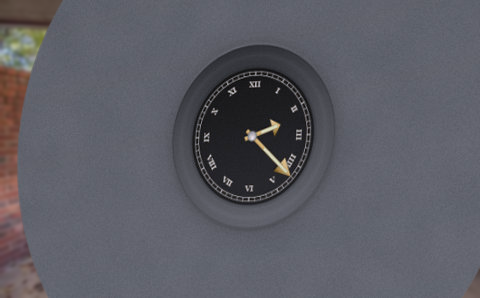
**2:22**
